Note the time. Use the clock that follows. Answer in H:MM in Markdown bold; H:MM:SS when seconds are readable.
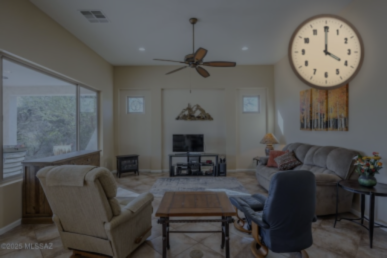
**4:00**
